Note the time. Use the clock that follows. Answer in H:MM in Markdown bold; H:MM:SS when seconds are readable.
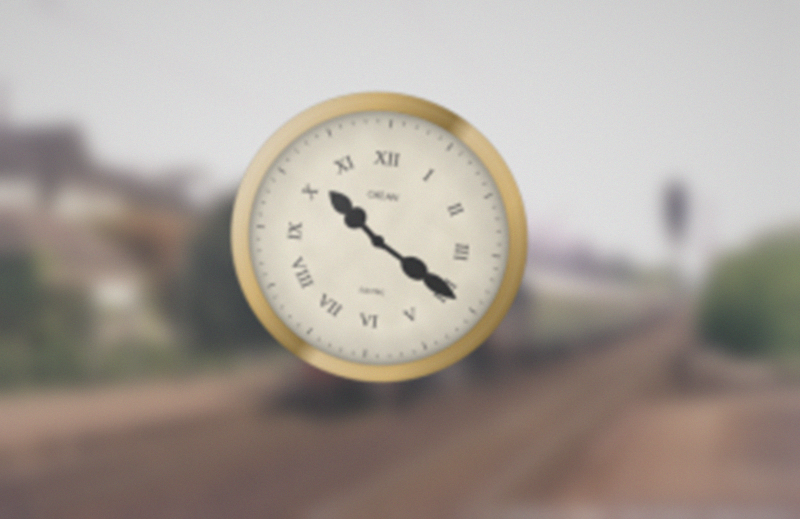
**10:20**
